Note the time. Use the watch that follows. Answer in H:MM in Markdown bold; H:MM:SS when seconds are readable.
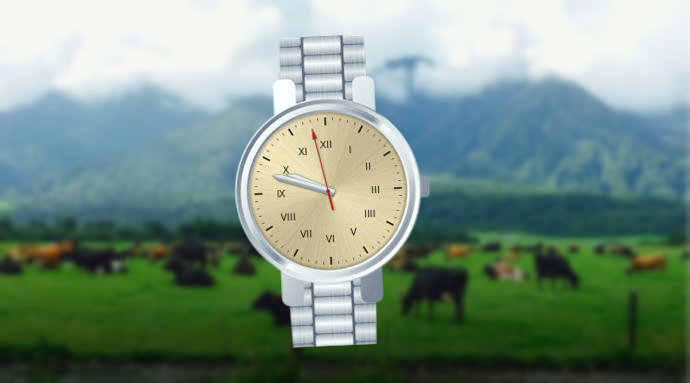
**9:47:58**
